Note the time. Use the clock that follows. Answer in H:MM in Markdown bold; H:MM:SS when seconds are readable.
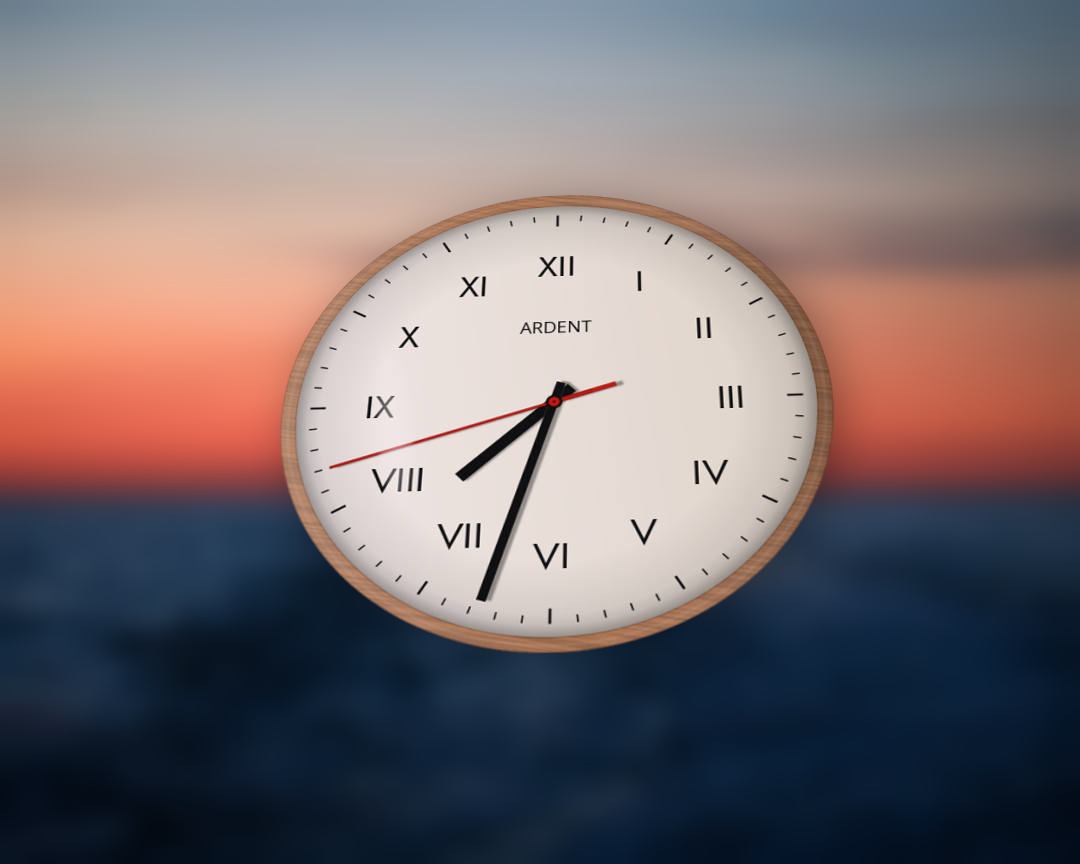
**7:32:42**
